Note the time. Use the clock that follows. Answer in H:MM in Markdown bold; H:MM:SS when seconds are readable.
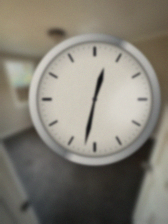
**12:32**
